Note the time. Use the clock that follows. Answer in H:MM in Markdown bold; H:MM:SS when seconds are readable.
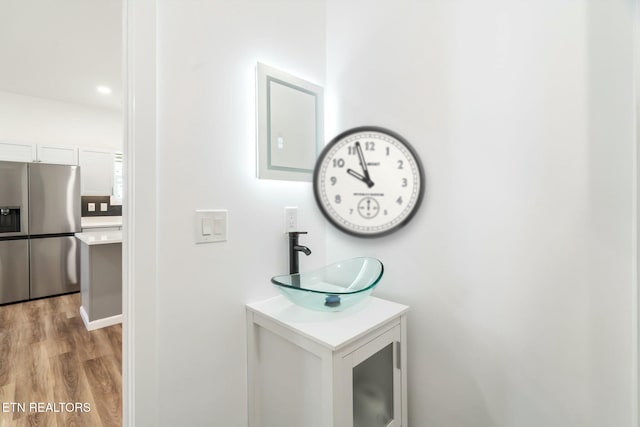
**9:57**
